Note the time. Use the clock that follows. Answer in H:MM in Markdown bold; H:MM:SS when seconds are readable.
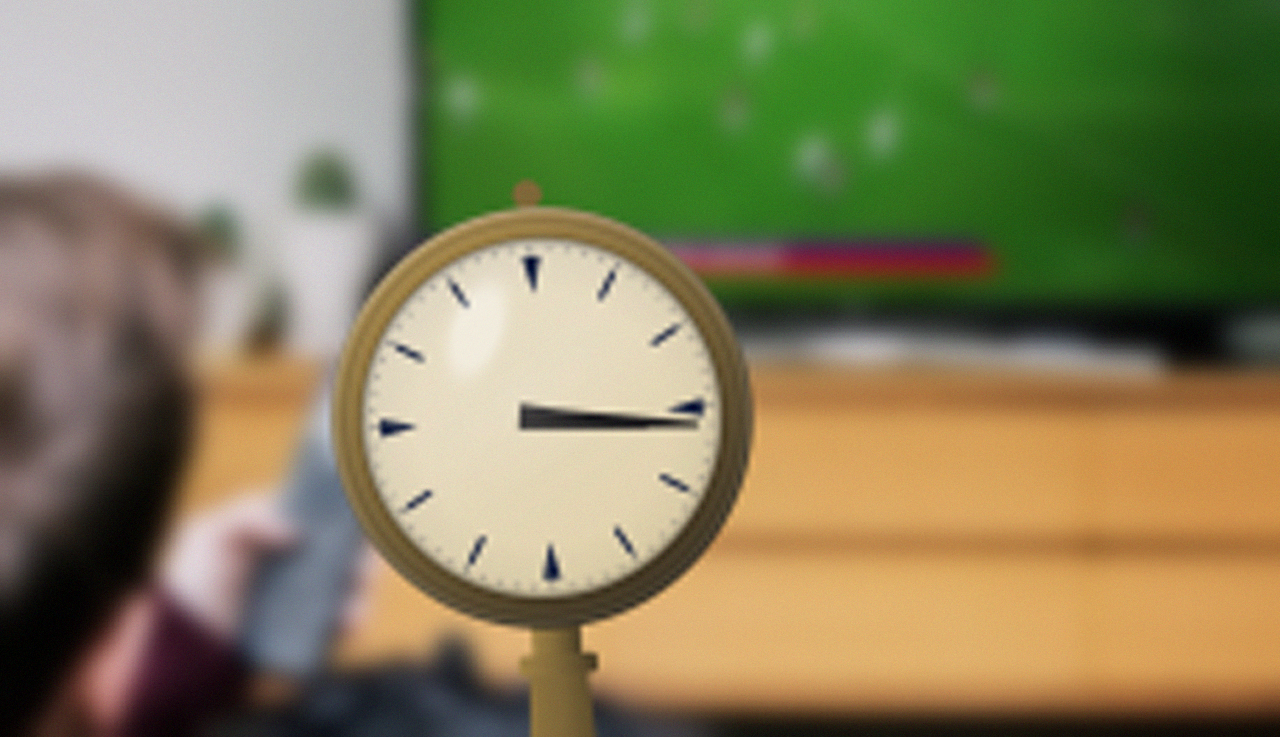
**3:16**
